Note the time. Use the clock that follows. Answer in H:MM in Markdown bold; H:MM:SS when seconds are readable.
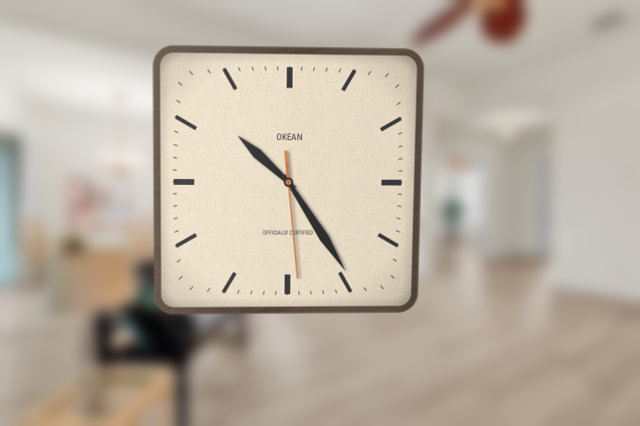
**10:24:29**
